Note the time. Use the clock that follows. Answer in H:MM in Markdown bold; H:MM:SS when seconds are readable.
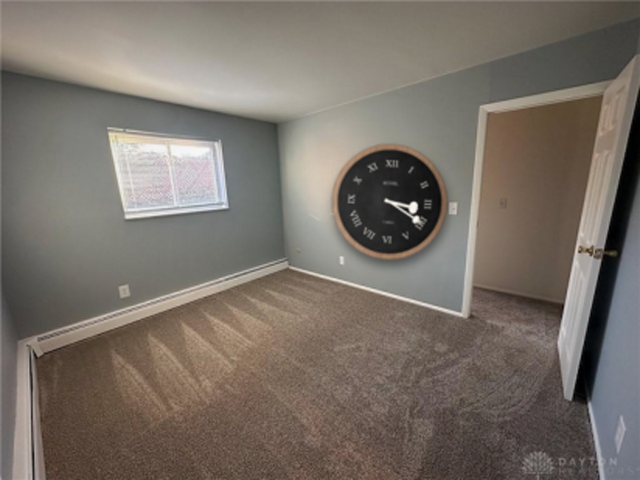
**3:20**
